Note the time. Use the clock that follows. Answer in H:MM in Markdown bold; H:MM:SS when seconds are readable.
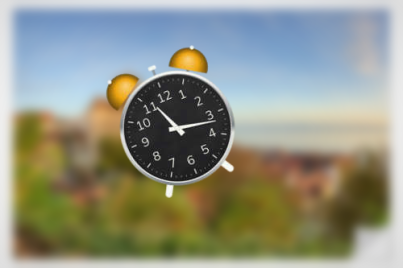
**11:17**
